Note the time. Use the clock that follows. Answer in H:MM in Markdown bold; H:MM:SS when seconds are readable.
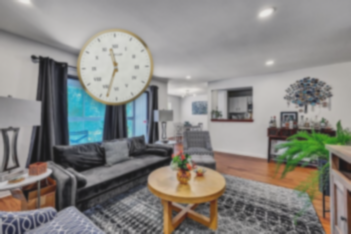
**11:33**
